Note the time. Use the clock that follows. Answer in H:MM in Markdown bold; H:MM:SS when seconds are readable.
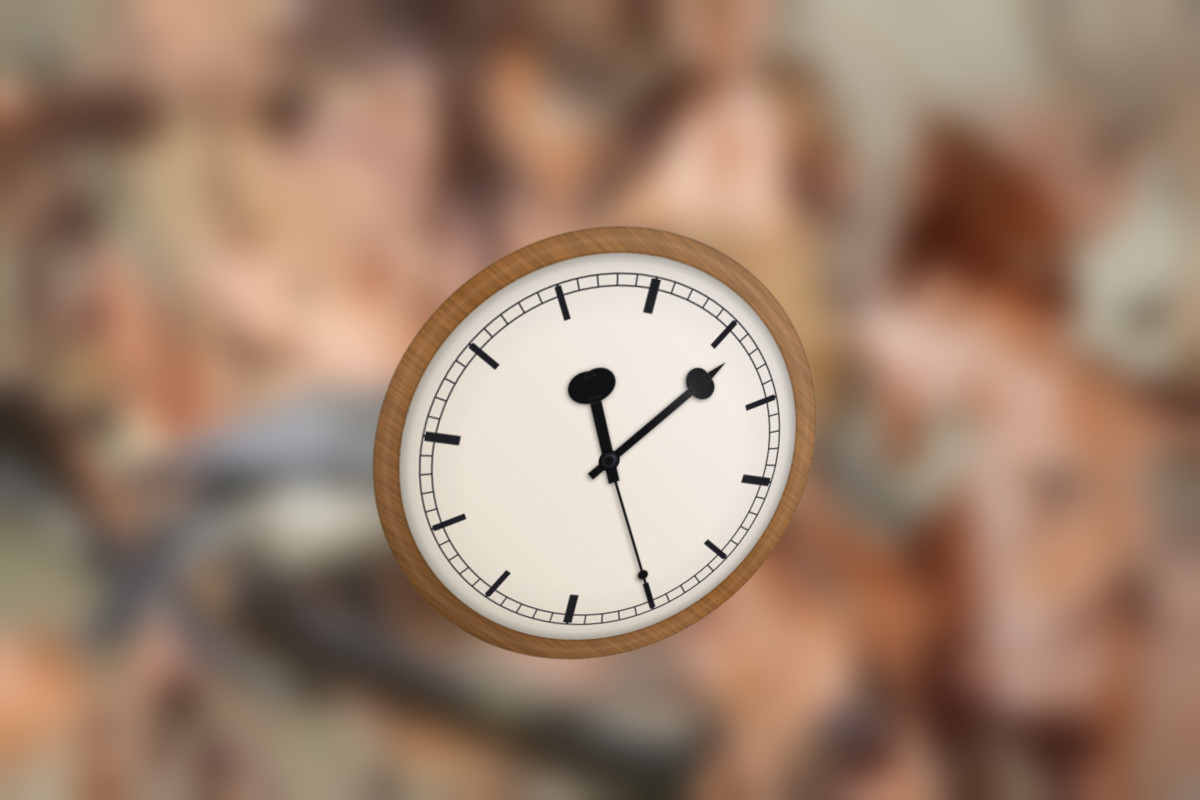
**11:06:25**
